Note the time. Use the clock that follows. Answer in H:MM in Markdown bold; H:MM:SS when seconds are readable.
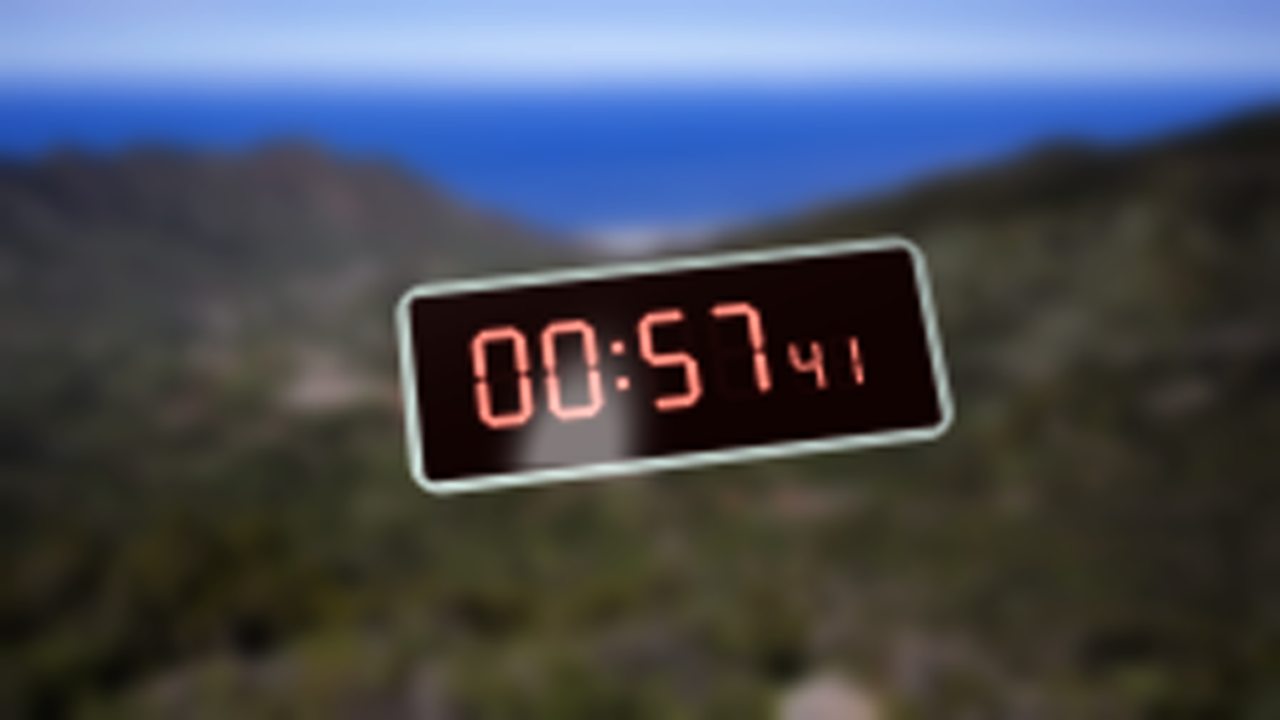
**0:57:41**
